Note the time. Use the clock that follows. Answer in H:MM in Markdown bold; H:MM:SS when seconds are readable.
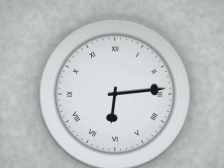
**6:14**
